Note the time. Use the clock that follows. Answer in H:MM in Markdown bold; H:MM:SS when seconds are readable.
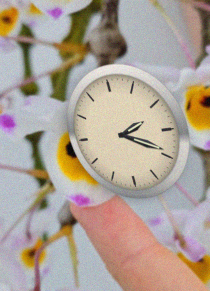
**2:19**
